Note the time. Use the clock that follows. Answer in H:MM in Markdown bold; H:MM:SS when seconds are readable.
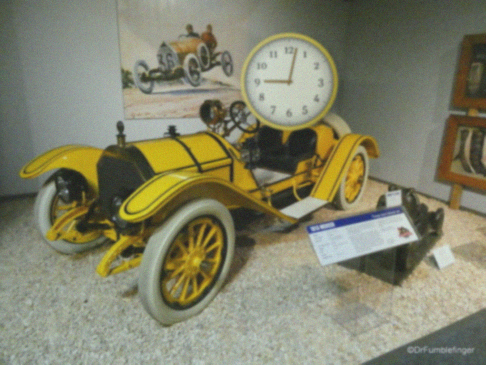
**9:02**
